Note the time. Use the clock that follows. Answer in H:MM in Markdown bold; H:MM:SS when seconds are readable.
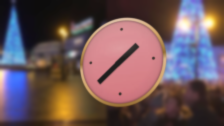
**1:38**
